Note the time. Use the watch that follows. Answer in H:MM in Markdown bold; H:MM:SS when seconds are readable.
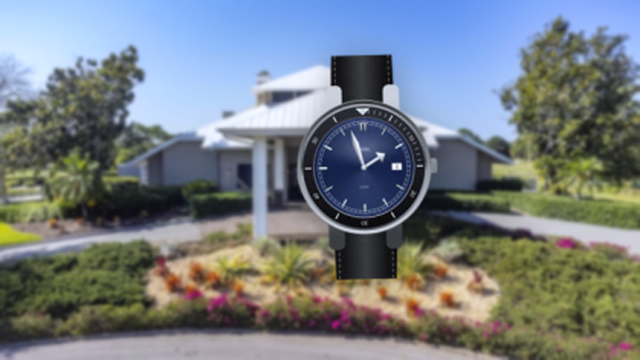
**1:57**
